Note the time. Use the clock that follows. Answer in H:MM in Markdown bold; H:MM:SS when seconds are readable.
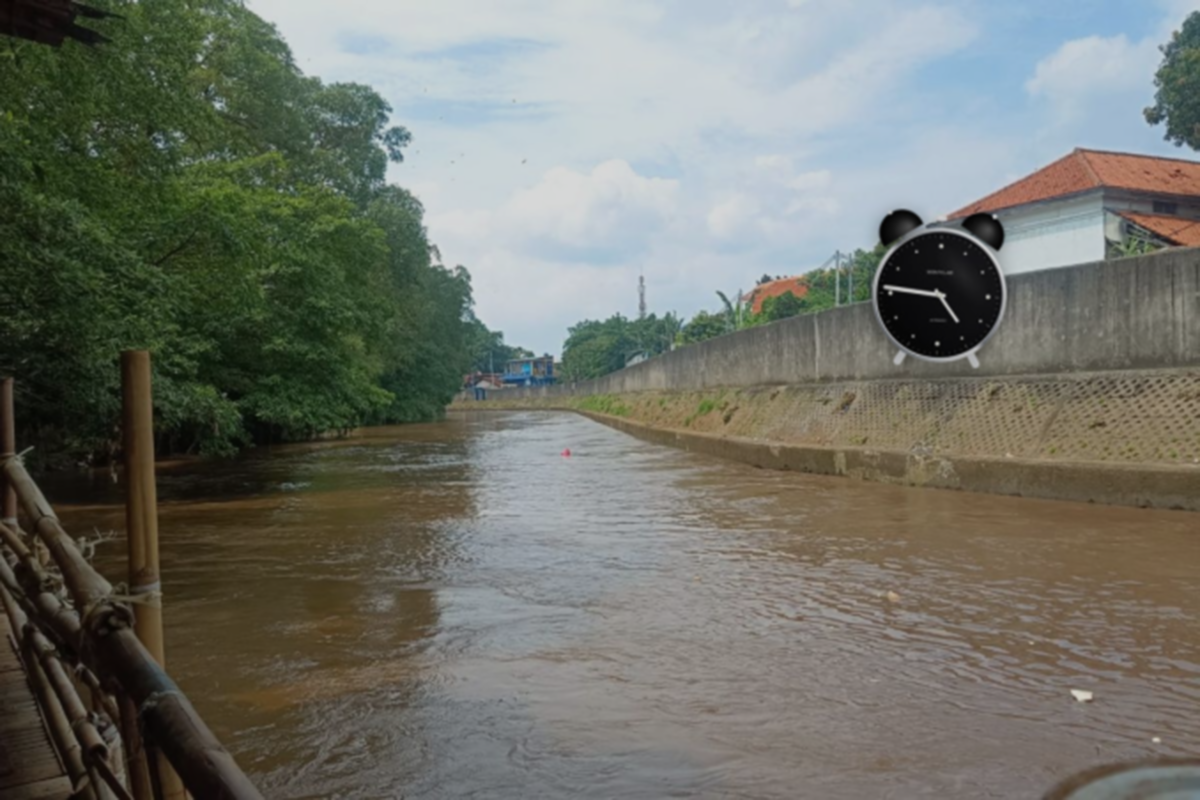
**4:46**
